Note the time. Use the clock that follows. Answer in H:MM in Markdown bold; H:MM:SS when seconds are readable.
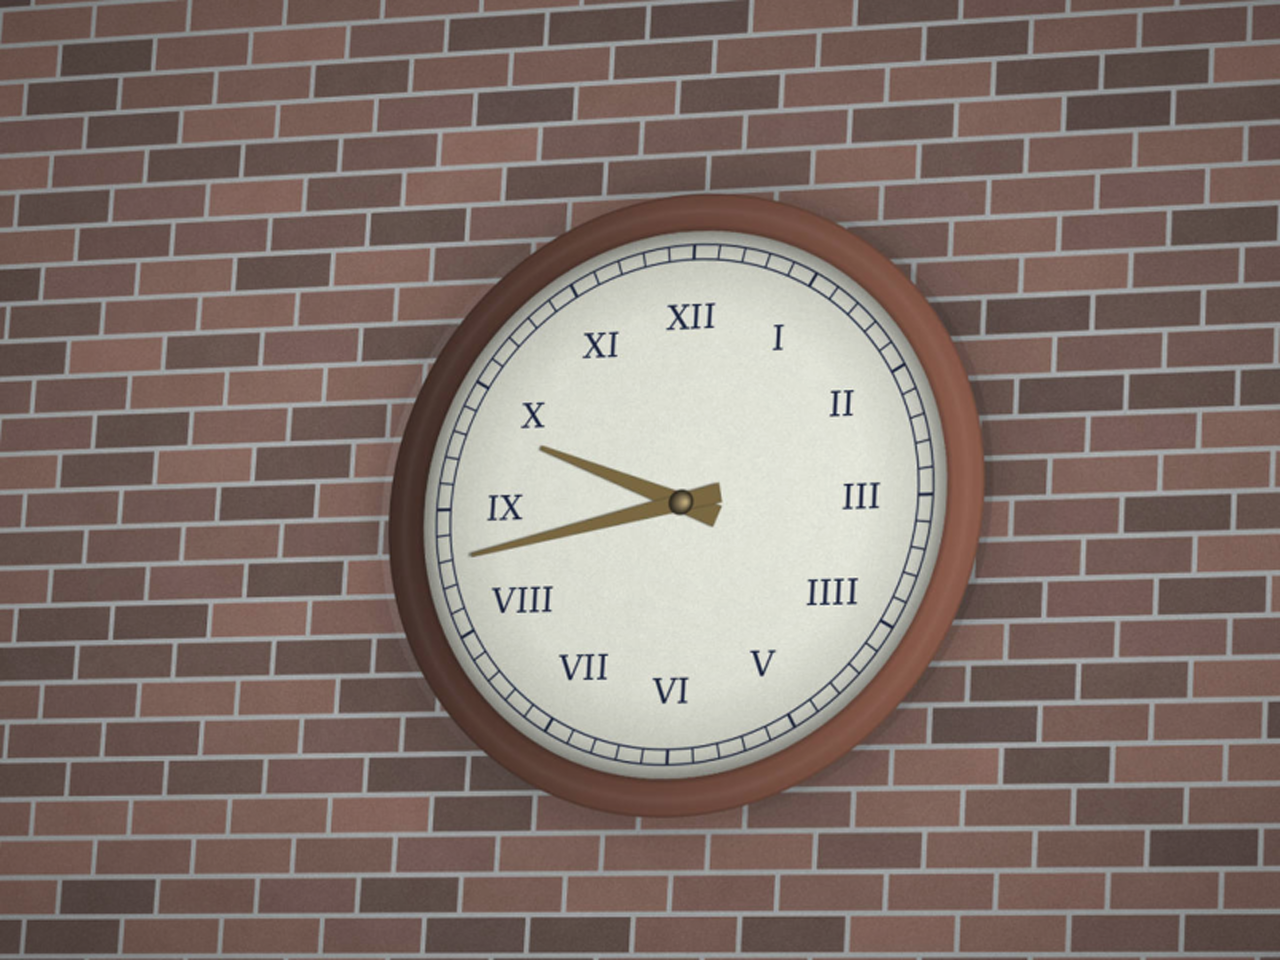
**9:43**
